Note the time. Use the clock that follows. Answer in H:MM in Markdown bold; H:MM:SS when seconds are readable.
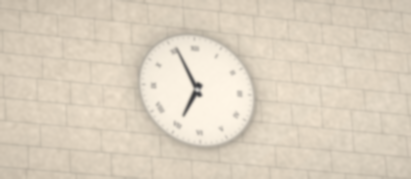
**6:56**
